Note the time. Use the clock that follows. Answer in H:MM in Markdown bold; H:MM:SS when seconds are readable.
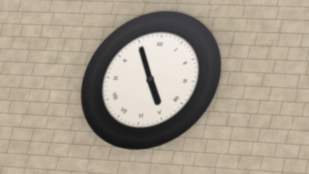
**4:55**
